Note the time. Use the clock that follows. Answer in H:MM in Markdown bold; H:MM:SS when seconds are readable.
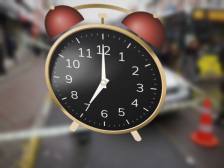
**7:00**
